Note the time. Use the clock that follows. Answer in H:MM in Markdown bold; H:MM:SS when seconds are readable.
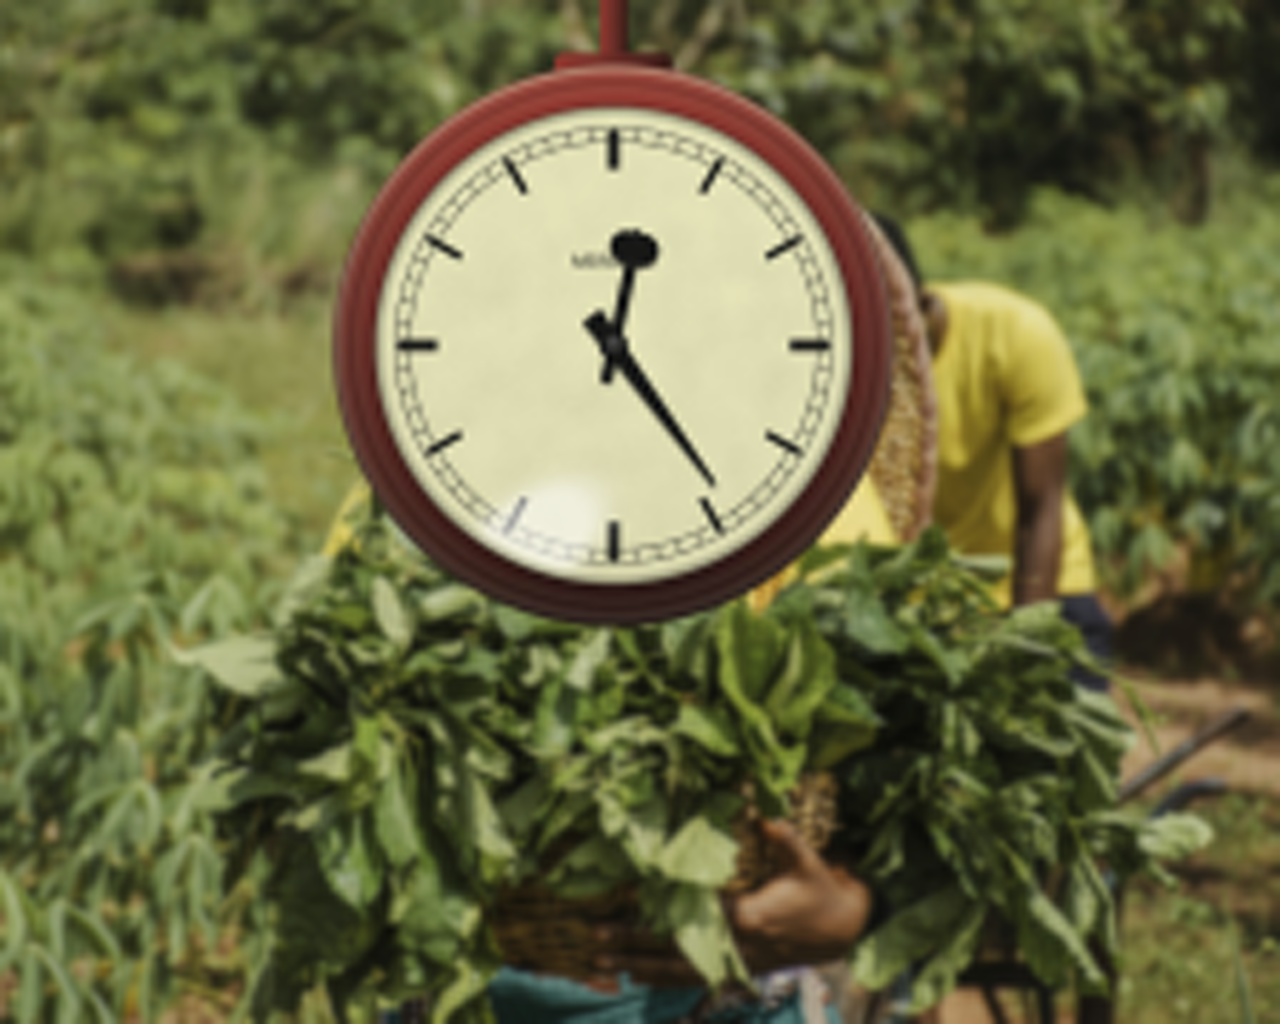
**12:24**
